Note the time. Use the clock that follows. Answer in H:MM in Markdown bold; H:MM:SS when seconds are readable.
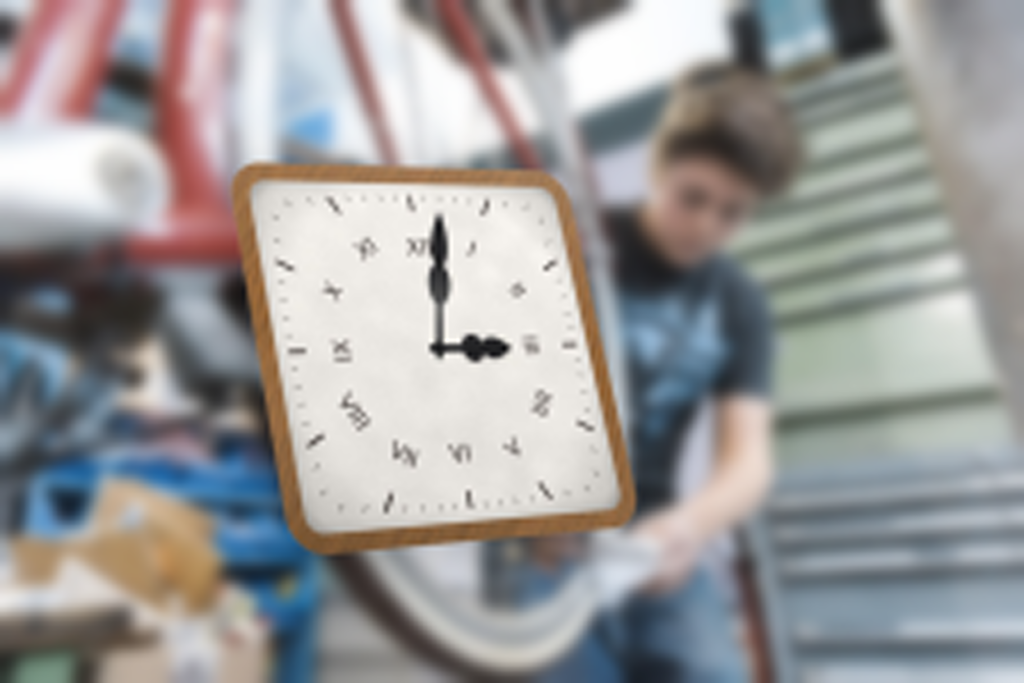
**3:02**
